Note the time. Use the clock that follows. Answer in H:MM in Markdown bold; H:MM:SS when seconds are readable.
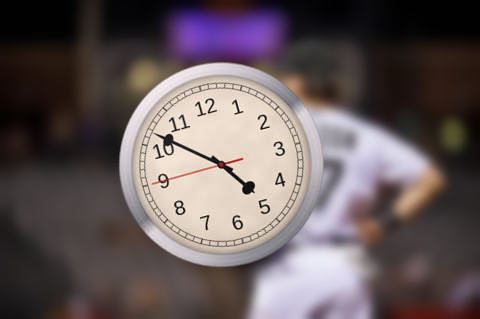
**4:51:45**
